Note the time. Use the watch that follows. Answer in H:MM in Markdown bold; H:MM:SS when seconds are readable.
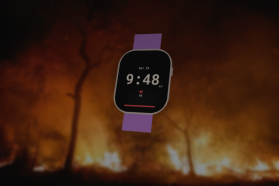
**9:48**
